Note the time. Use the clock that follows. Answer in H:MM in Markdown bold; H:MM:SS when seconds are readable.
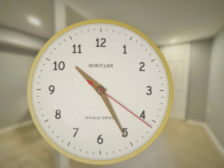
**10:25:21**
